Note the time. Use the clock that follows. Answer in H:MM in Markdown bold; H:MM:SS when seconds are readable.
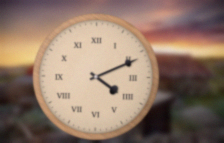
**4:11**
